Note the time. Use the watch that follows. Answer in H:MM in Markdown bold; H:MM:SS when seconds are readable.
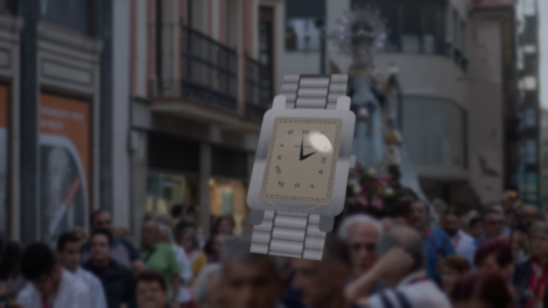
**1:59**
